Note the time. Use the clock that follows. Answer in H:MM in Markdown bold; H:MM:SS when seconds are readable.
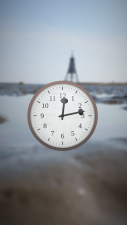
**12:13**
